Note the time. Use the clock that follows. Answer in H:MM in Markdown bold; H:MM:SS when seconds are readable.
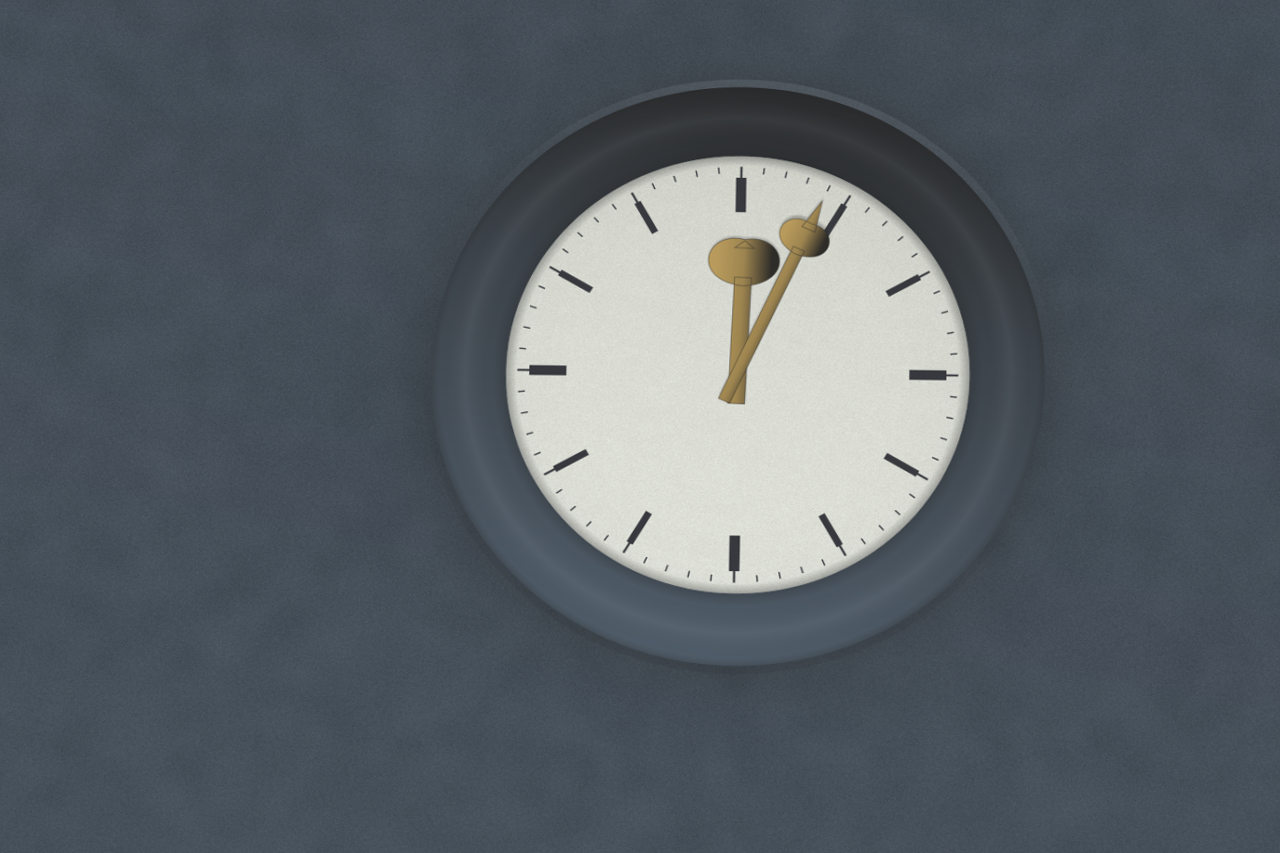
**12:04**
